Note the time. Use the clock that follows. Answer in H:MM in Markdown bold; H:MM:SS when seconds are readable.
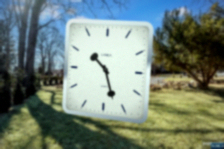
**10:27**
